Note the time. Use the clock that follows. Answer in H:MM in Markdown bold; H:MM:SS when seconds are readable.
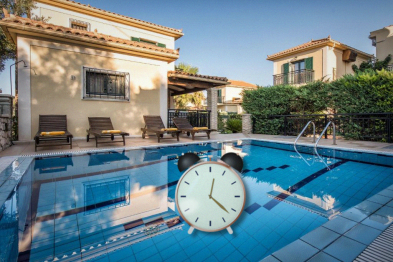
**12:22**
